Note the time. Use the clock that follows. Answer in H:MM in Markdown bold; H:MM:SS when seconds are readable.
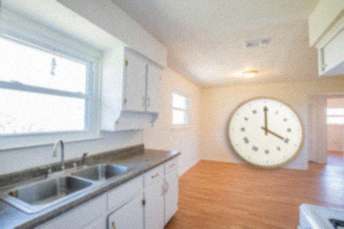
**4:00**
